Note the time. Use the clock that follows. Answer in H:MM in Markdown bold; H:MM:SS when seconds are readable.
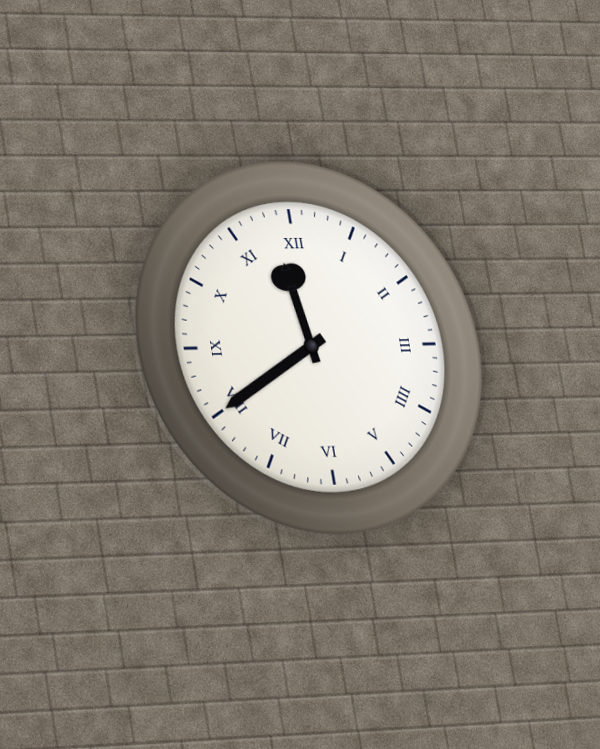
**11:40**
